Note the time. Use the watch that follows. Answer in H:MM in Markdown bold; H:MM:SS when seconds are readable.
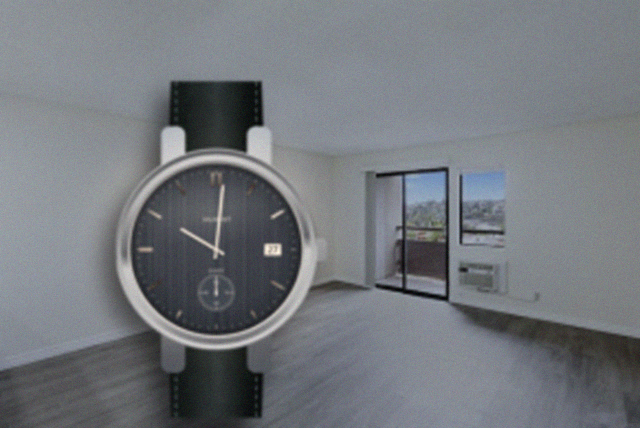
**10:01**
